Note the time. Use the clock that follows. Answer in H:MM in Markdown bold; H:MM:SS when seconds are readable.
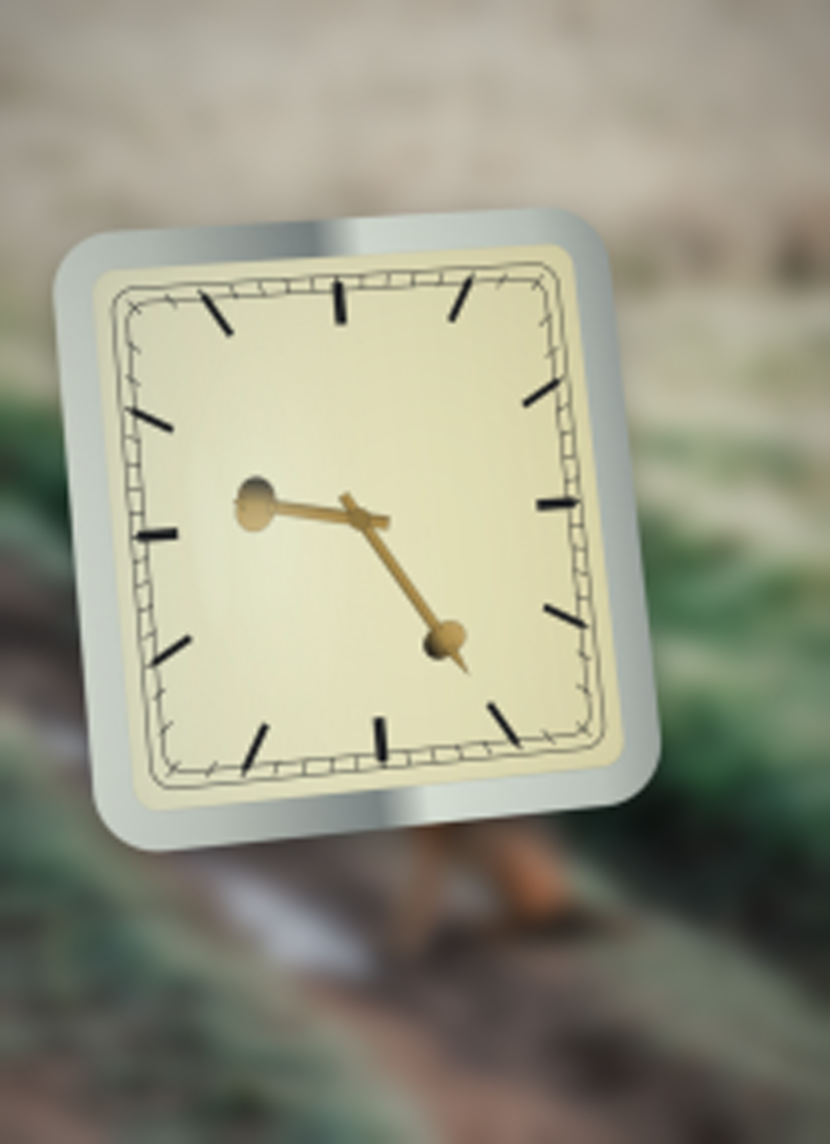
**9:25**
